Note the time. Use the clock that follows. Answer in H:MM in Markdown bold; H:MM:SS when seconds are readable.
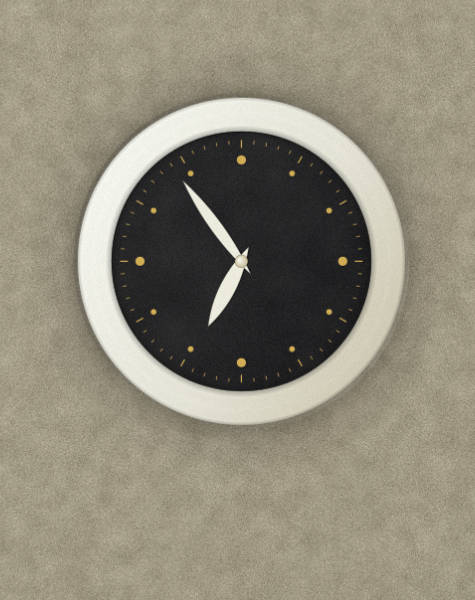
**6:54**
